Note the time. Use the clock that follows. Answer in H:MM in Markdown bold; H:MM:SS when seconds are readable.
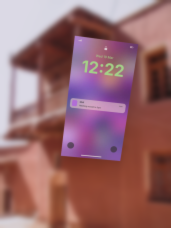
**12:22**
